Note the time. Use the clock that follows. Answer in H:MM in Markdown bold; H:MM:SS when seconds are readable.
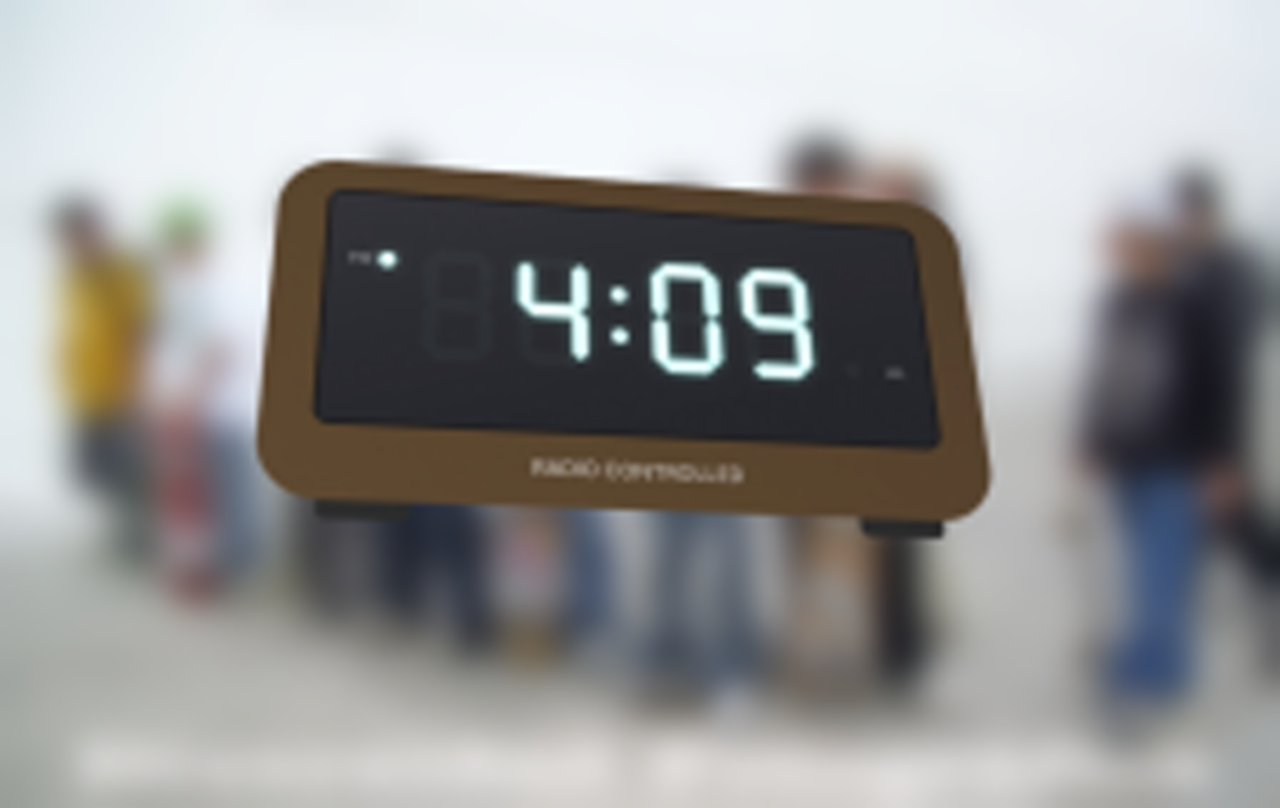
**4:09**
